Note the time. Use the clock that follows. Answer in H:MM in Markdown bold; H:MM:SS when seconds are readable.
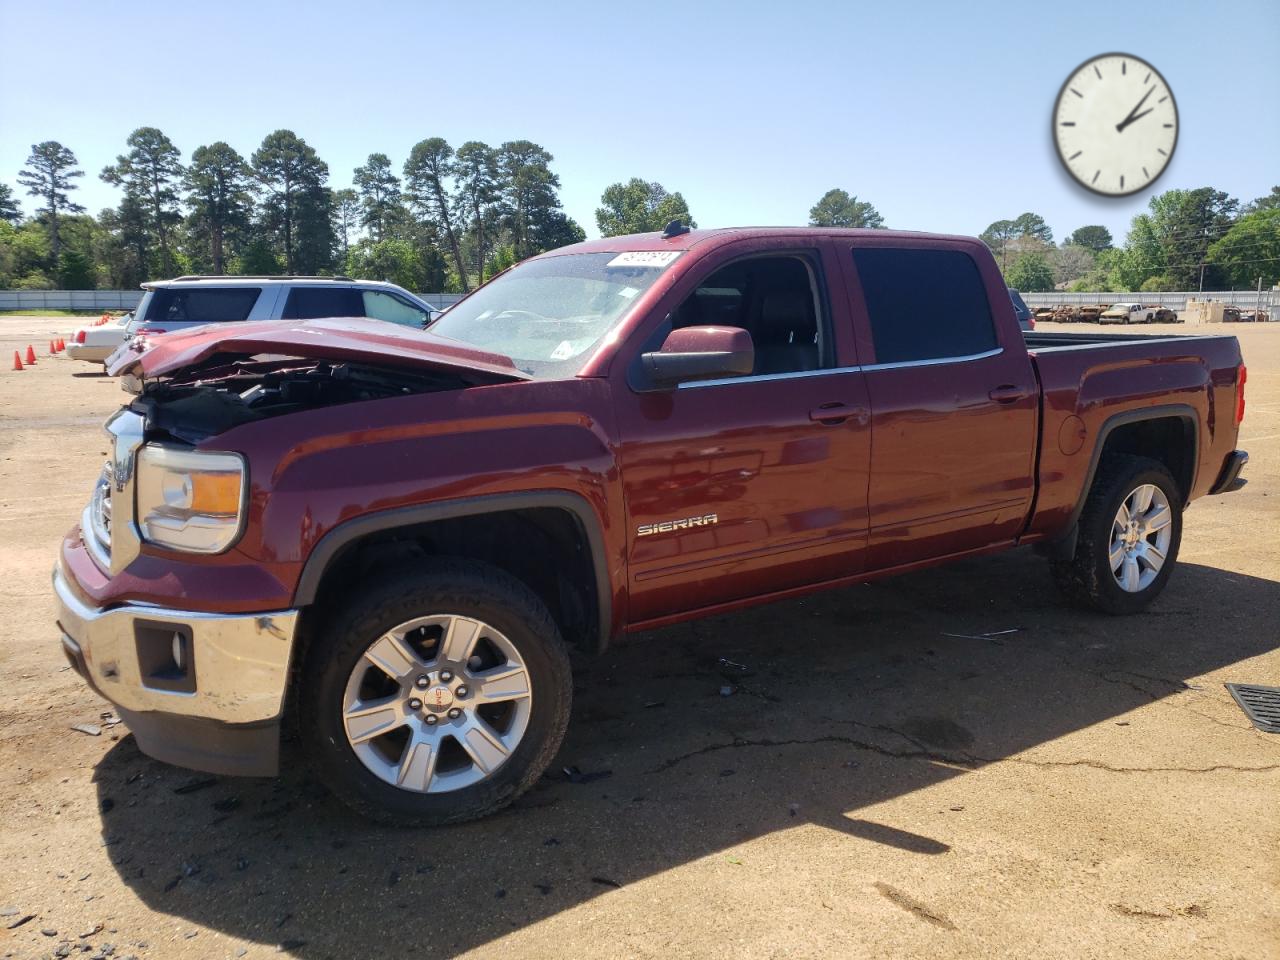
**2:07**
